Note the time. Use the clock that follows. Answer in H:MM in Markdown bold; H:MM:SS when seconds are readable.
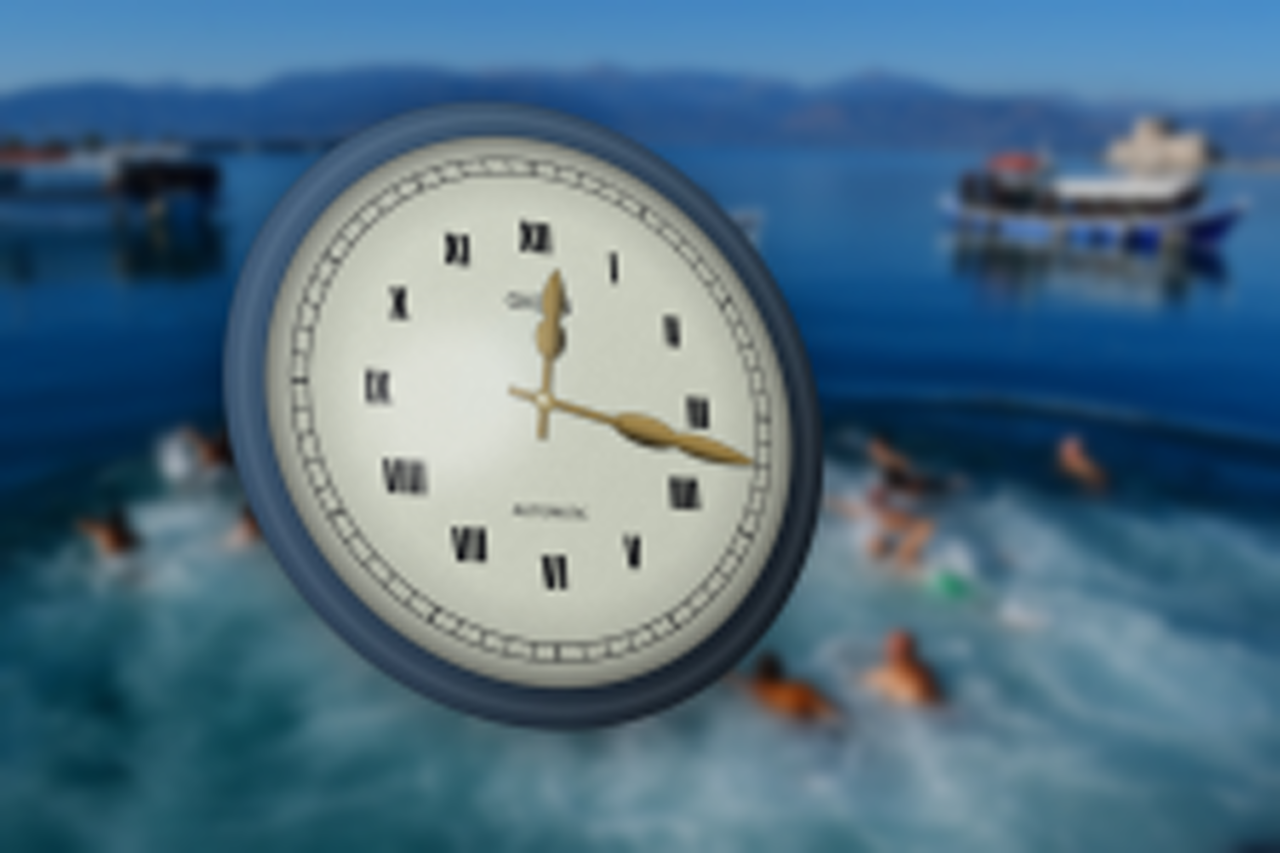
**12:17**
